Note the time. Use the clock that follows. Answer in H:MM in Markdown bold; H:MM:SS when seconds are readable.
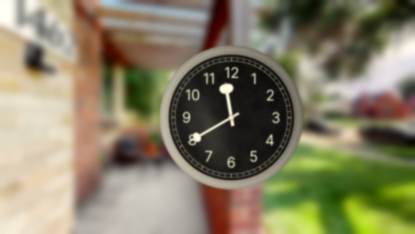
**11:40**
